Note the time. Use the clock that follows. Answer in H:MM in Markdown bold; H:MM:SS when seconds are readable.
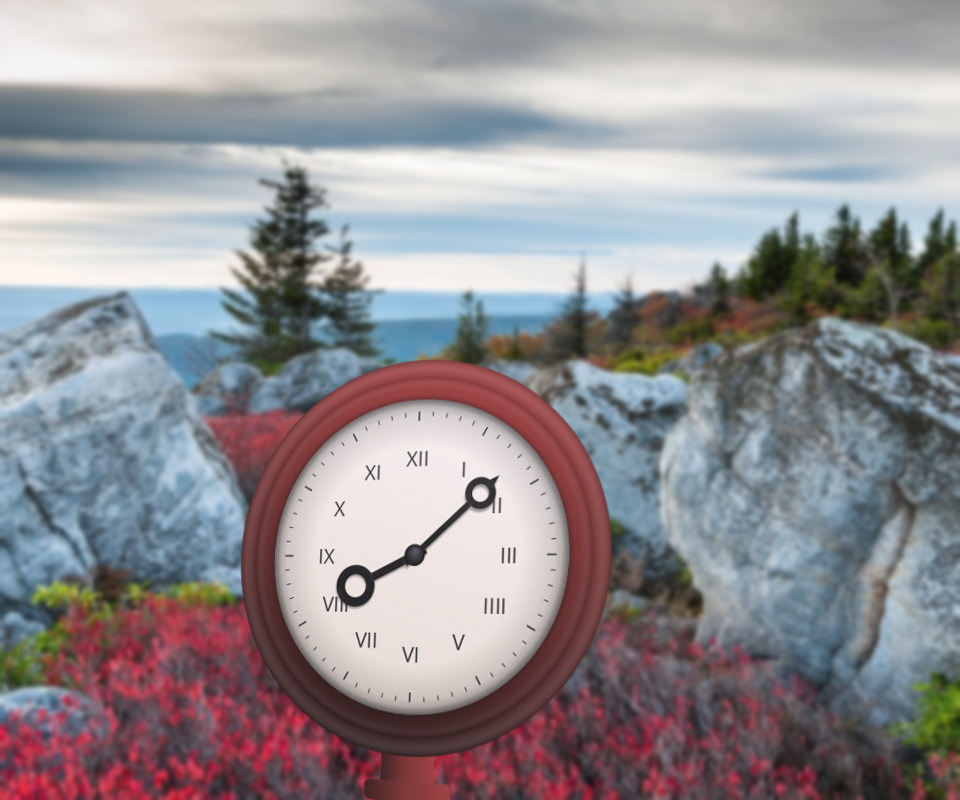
**8:08**
